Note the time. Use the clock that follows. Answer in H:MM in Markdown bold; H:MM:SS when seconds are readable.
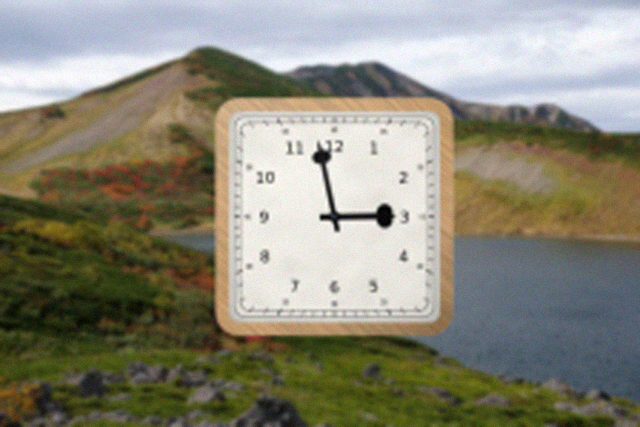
**2:58**
